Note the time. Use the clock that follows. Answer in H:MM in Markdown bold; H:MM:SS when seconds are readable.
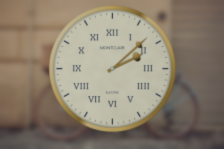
**2:08**
